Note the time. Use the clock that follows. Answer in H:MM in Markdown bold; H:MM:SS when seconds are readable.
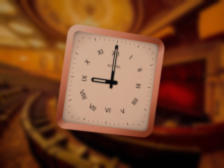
**9:00**
